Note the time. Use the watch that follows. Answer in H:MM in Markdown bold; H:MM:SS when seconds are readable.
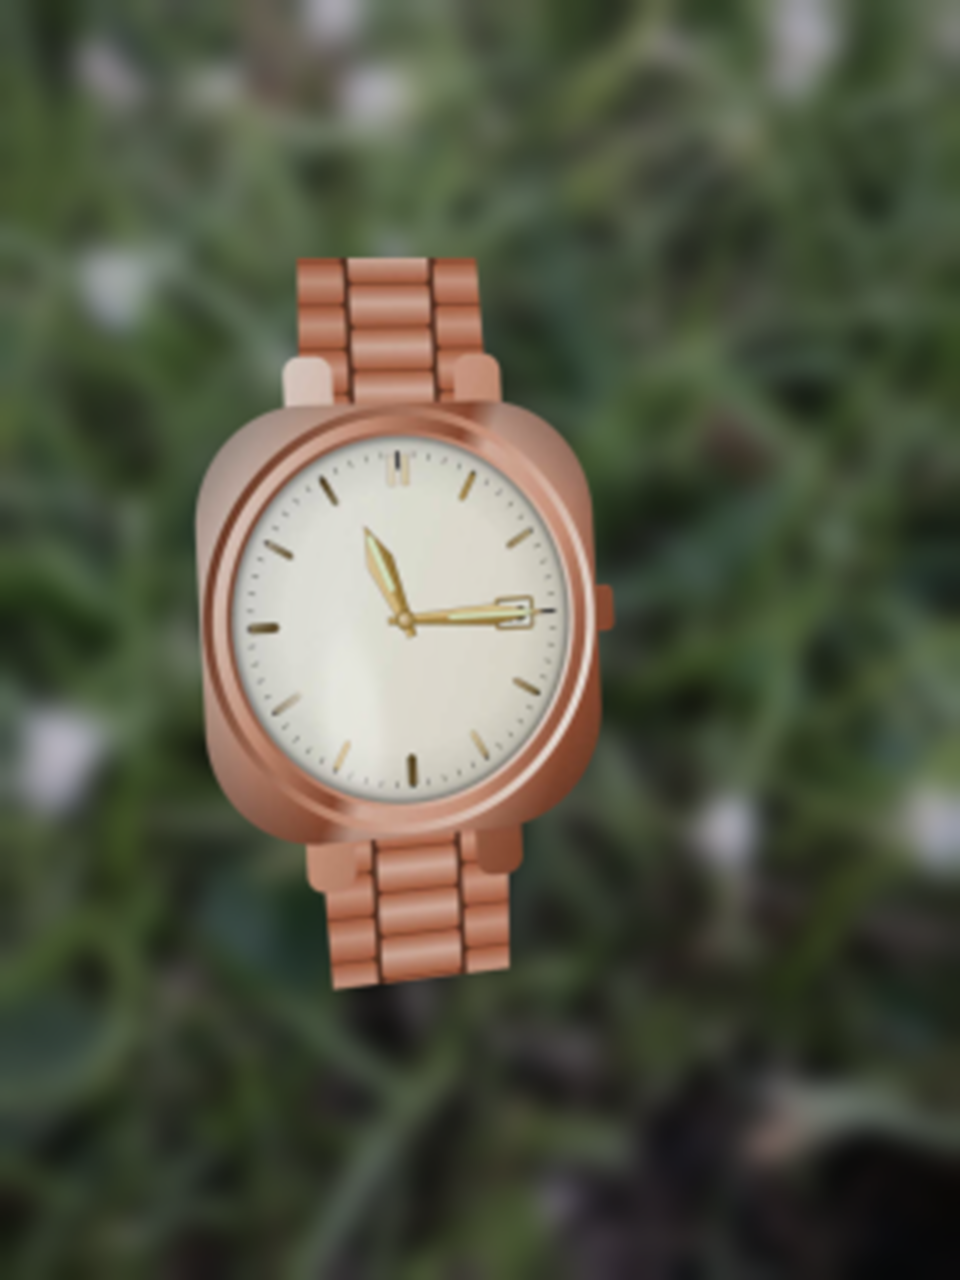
**11:15**
